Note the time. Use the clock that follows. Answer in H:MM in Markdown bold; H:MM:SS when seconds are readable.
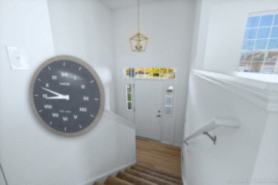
**8:48**
